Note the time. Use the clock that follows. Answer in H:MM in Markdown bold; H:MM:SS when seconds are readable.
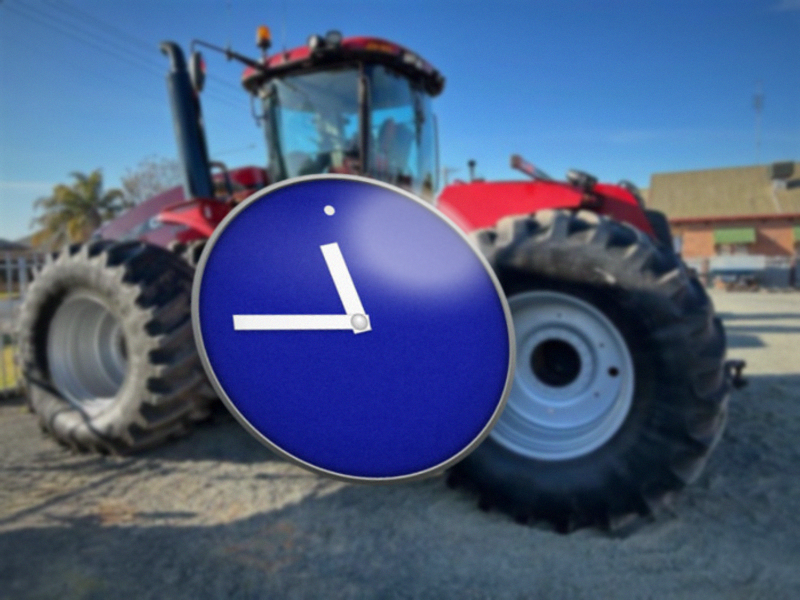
**11:46**
